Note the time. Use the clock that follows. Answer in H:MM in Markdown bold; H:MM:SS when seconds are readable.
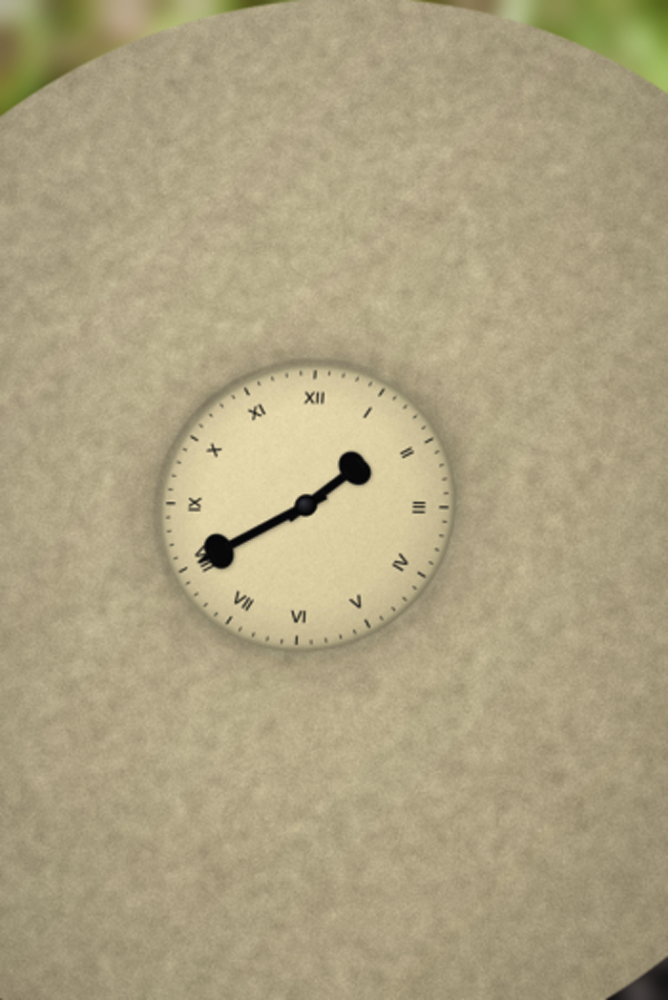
**1:40**
